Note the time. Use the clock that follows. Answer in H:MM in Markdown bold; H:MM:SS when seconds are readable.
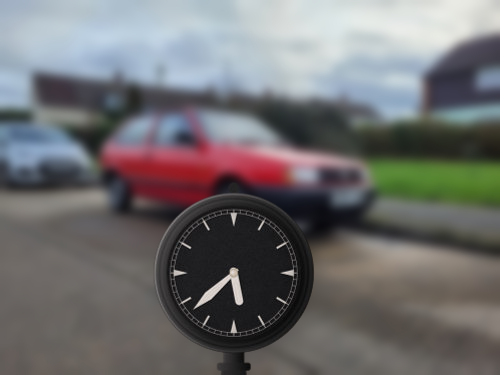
**5:38**
